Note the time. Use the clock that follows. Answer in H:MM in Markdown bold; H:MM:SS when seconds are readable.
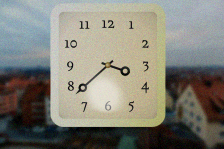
**3:38**
